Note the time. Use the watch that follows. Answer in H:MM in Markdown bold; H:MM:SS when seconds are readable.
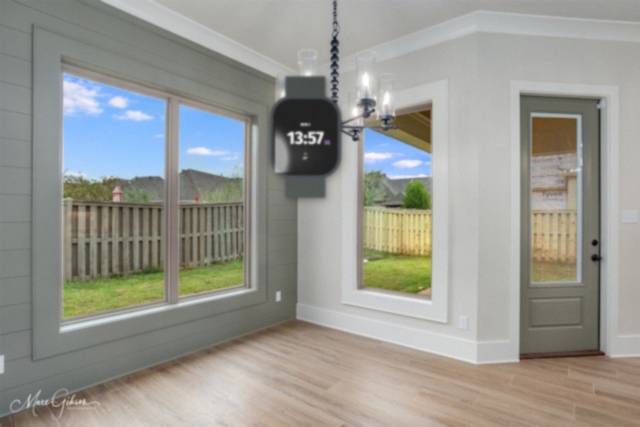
**13:57**
